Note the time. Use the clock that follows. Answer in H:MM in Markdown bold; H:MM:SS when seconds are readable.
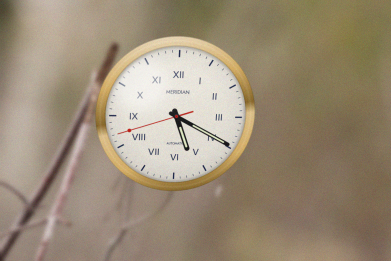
**5:19:42**
